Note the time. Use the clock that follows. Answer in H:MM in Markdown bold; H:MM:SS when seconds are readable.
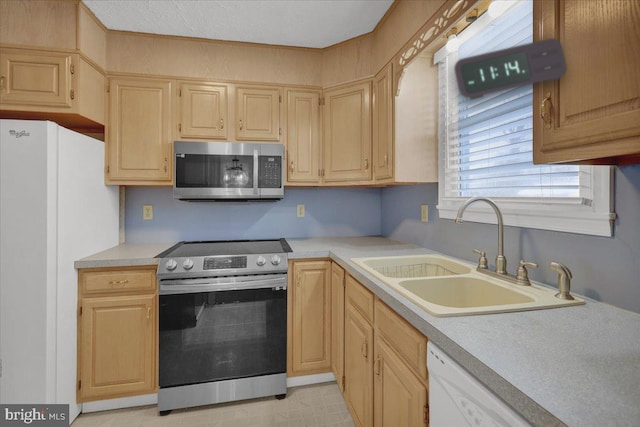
**11:14**
